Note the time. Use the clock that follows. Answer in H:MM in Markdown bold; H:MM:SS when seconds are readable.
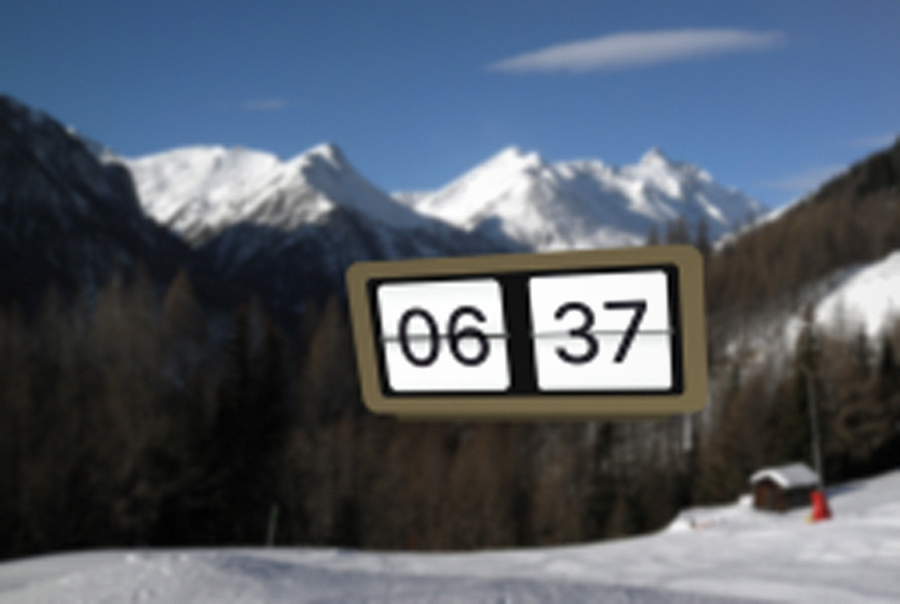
**6:37**
